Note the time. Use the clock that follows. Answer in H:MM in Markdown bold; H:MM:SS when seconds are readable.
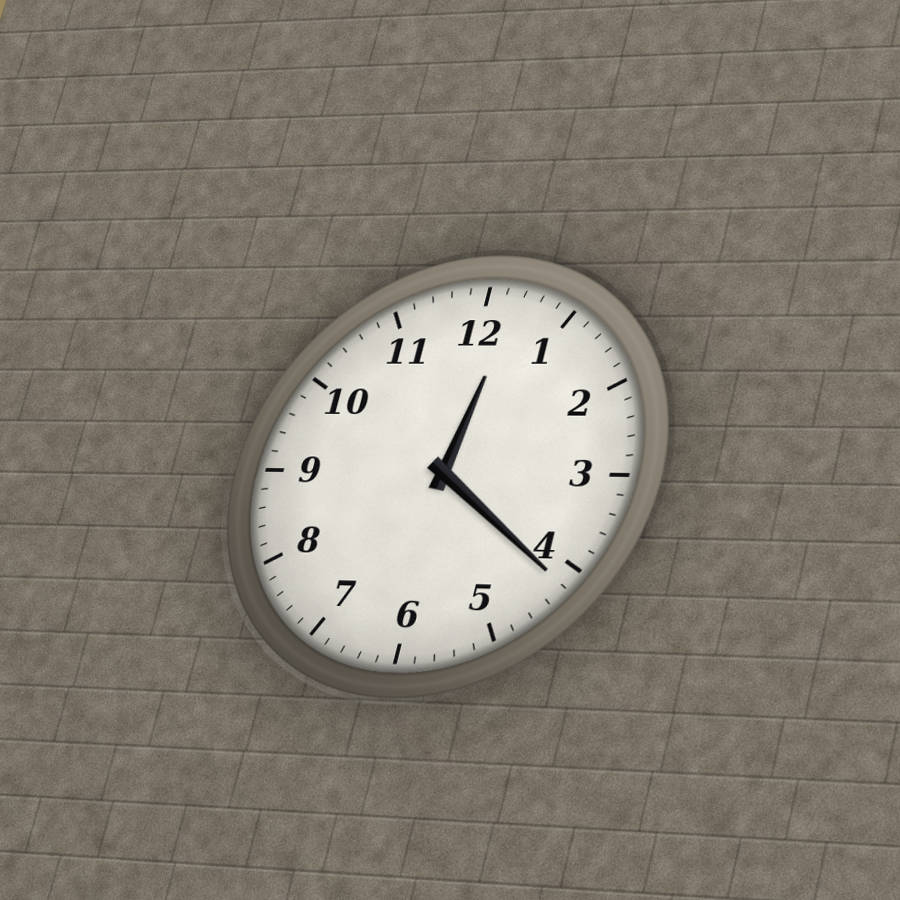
**12:21**
